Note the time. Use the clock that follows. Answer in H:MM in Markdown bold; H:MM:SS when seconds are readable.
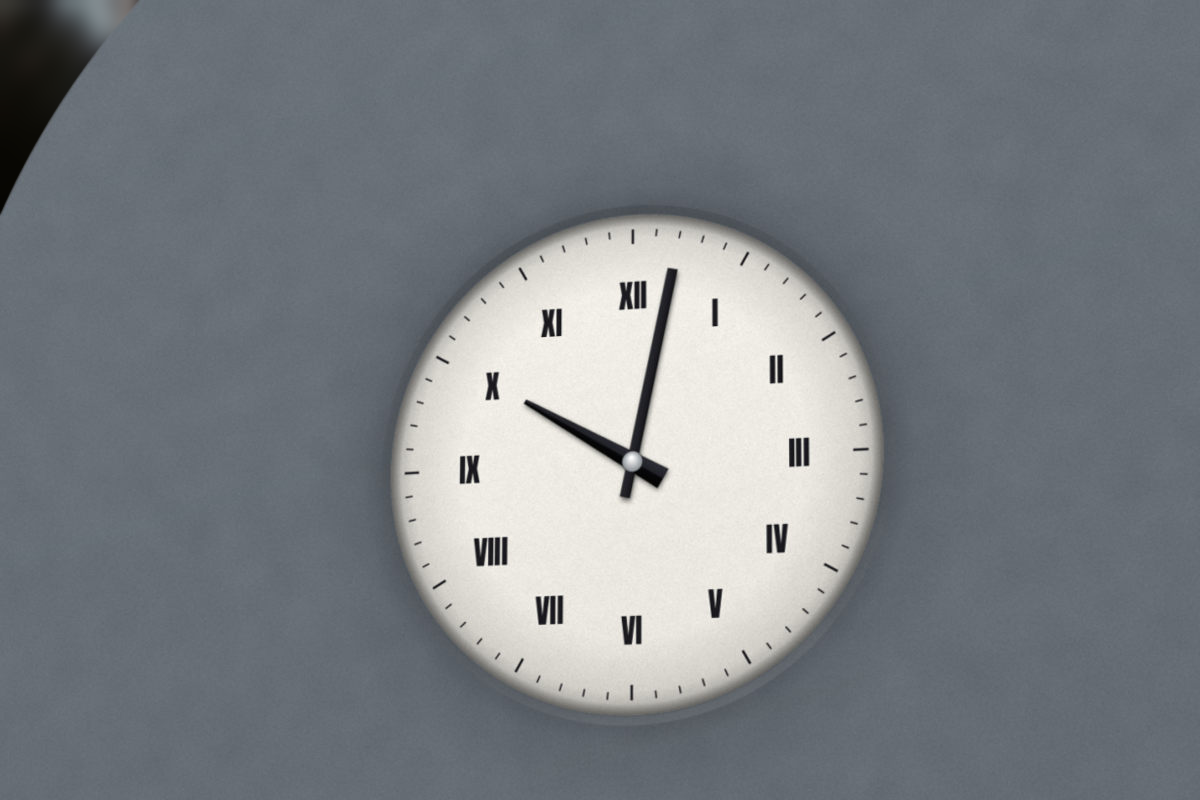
**10:02**
